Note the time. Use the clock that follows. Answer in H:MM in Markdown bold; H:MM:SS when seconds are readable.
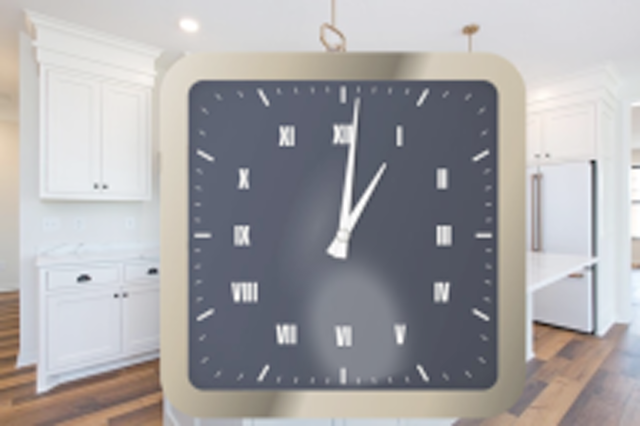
**1:01**
